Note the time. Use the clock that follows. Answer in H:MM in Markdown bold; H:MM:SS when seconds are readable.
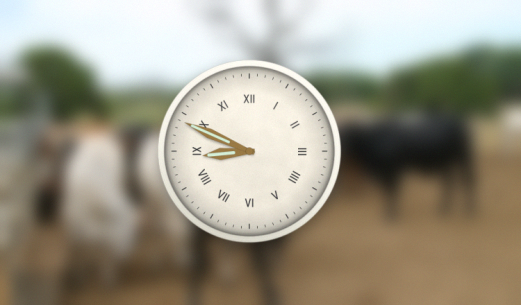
**8:49**
